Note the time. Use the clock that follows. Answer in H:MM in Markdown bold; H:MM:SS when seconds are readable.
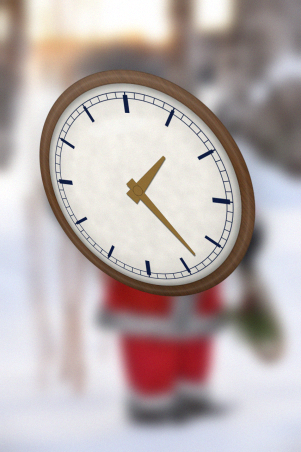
**1:23**
